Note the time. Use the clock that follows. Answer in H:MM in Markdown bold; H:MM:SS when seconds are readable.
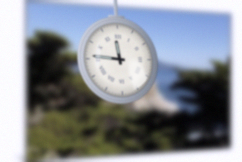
**11:46**
